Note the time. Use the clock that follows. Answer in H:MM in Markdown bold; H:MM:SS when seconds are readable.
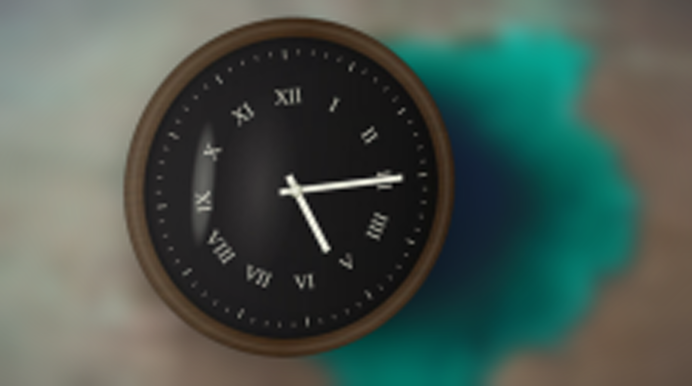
**5:15**
